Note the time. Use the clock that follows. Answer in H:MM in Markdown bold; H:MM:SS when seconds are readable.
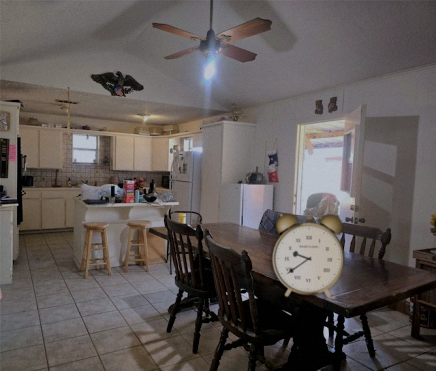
**9:39**
